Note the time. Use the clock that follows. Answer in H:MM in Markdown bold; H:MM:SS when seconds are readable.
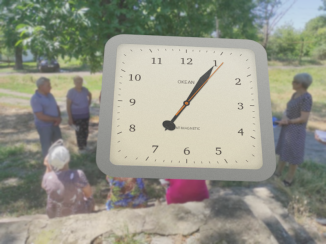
**7:05:06**
